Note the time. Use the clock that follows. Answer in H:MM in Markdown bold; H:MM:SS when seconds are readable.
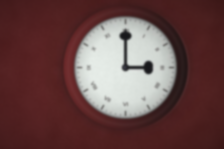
**3:00**
